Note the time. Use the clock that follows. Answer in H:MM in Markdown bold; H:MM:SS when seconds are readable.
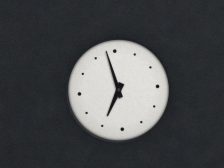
**6:58**
